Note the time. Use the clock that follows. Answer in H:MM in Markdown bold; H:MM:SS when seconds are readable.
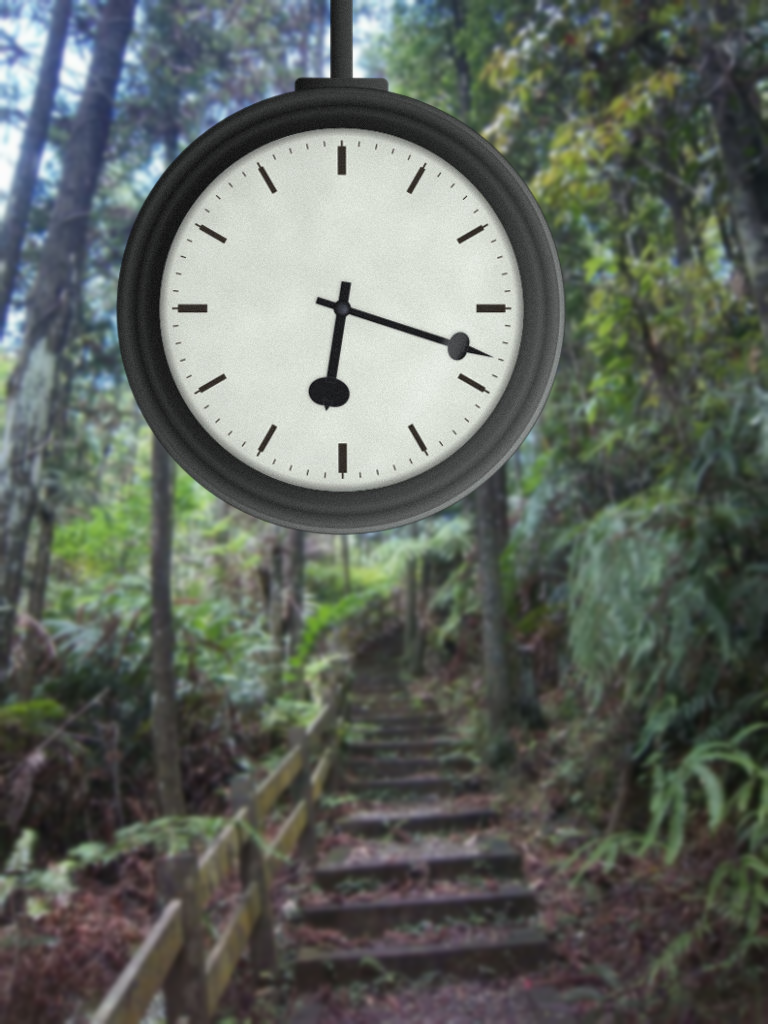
**6:18**
